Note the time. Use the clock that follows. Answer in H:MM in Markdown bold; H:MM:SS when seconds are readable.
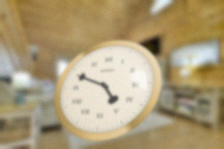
**4:49**
